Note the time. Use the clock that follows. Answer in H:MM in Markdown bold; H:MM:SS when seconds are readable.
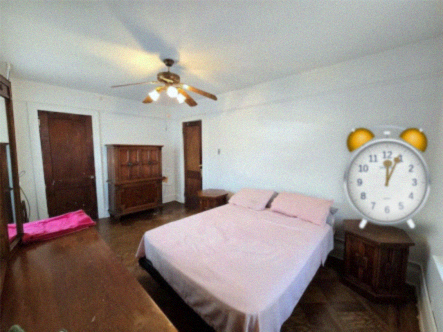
**12:04**
